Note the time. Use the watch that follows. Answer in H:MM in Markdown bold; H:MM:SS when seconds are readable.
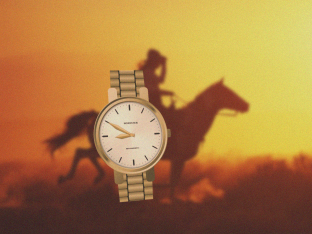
**8:50**
